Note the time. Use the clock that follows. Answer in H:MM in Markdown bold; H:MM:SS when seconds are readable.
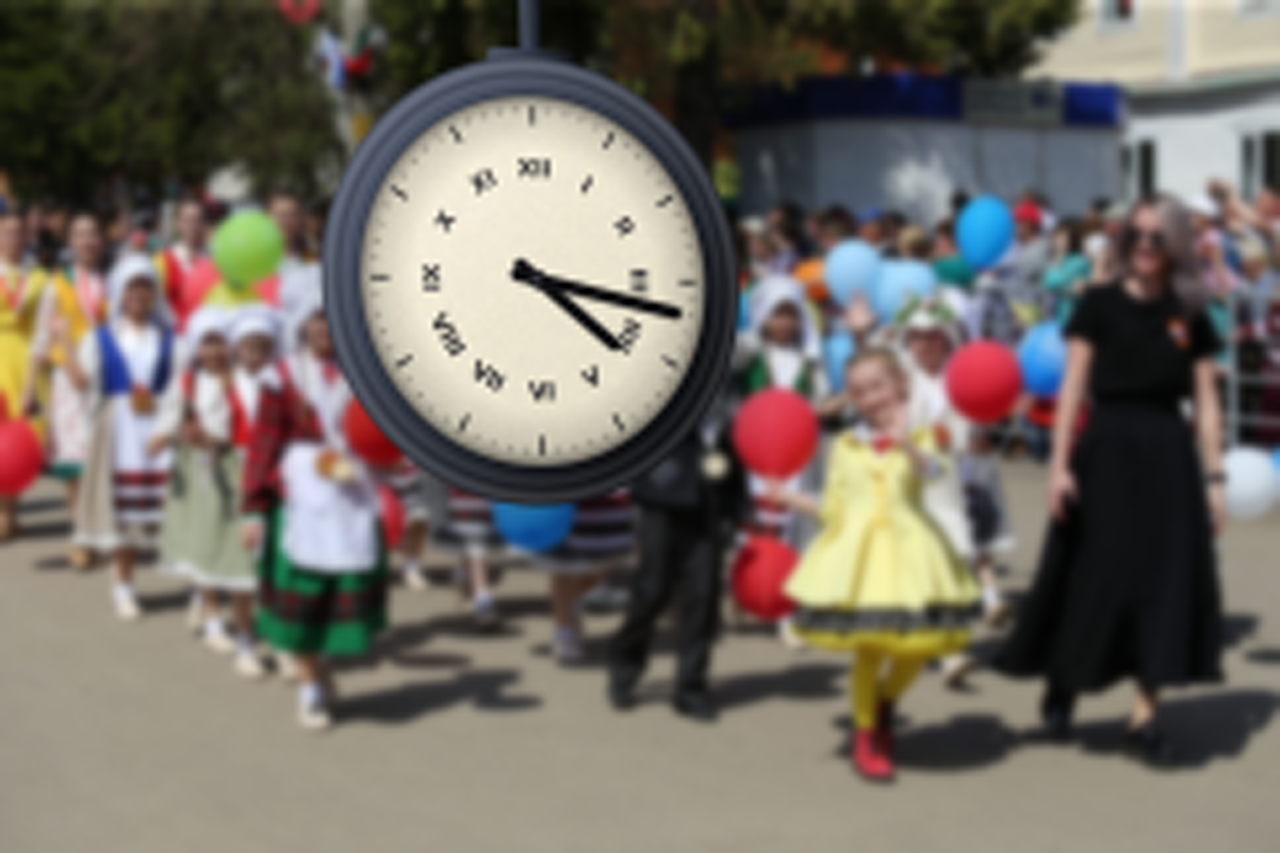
**4:17**
